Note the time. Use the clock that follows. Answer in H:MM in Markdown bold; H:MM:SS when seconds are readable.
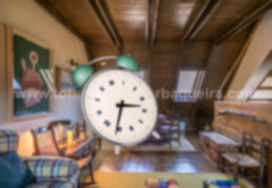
**3:36**
